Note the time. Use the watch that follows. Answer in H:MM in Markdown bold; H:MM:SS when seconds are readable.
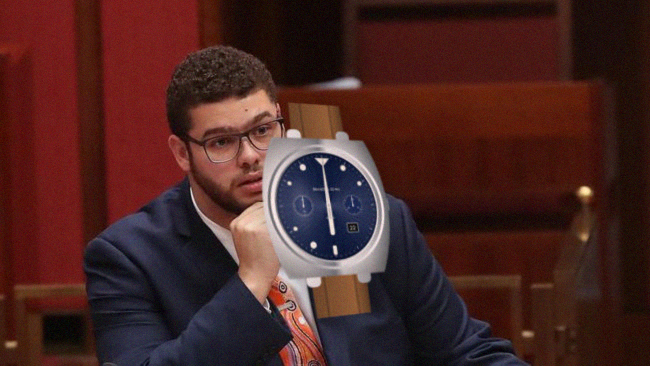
**6:00**
